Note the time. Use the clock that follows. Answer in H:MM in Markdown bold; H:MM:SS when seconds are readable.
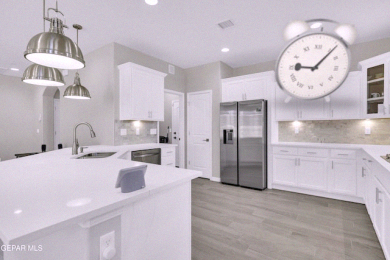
**9:06**
